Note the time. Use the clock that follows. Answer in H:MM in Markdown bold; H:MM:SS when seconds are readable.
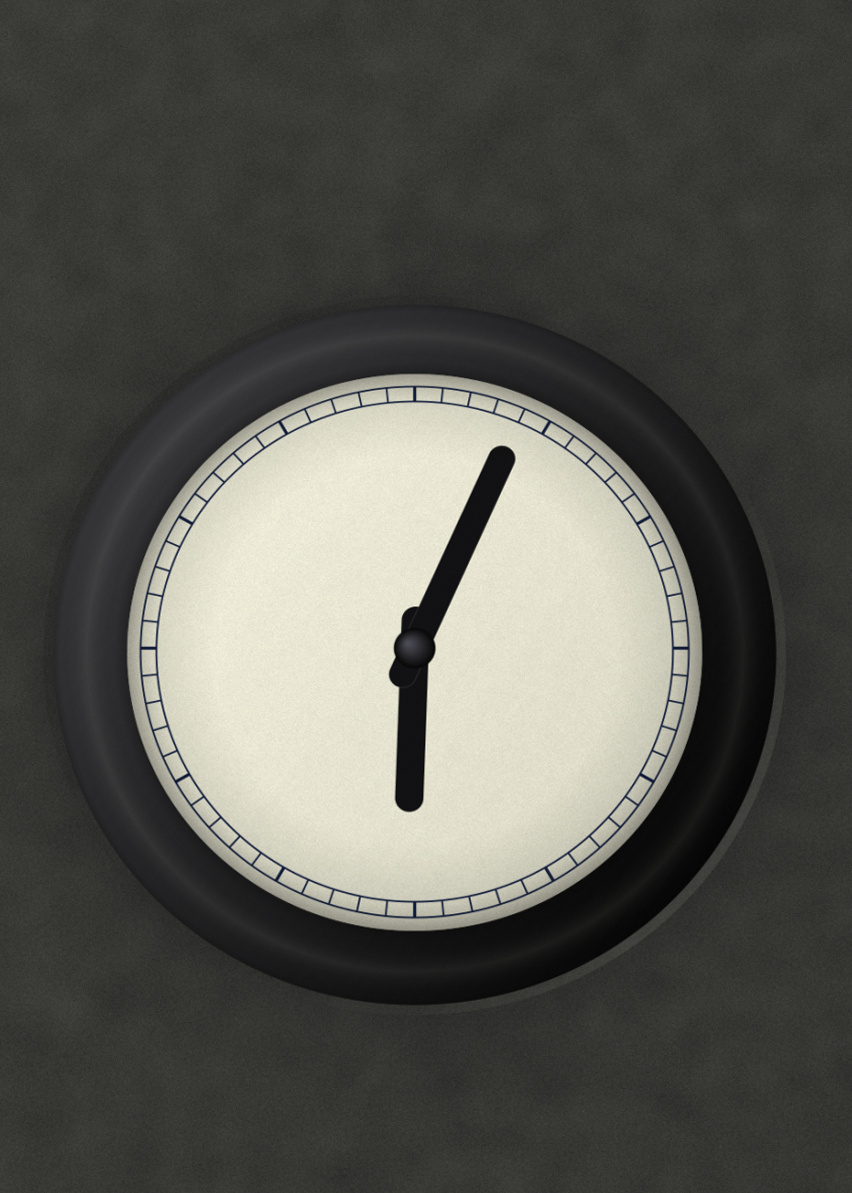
**6:04**
